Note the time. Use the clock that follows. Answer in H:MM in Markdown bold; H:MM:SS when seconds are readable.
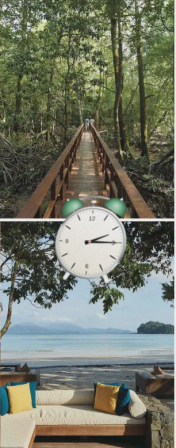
**2:15**
